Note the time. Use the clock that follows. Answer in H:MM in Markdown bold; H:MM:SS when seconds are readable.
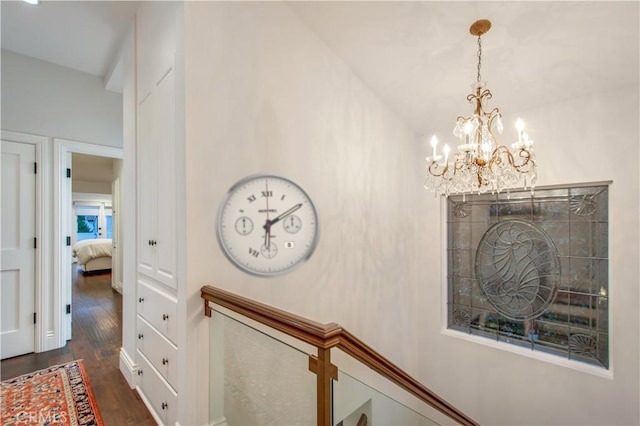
**6:10**
